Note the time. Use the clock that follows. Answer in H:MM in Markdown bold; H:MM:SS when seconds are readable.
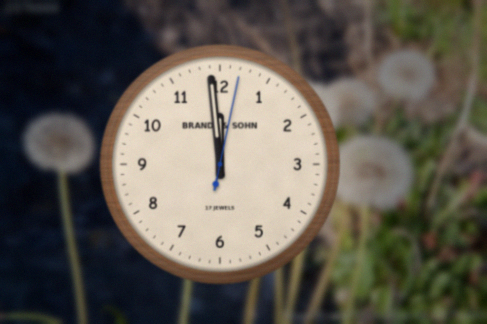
**11:59:02**
